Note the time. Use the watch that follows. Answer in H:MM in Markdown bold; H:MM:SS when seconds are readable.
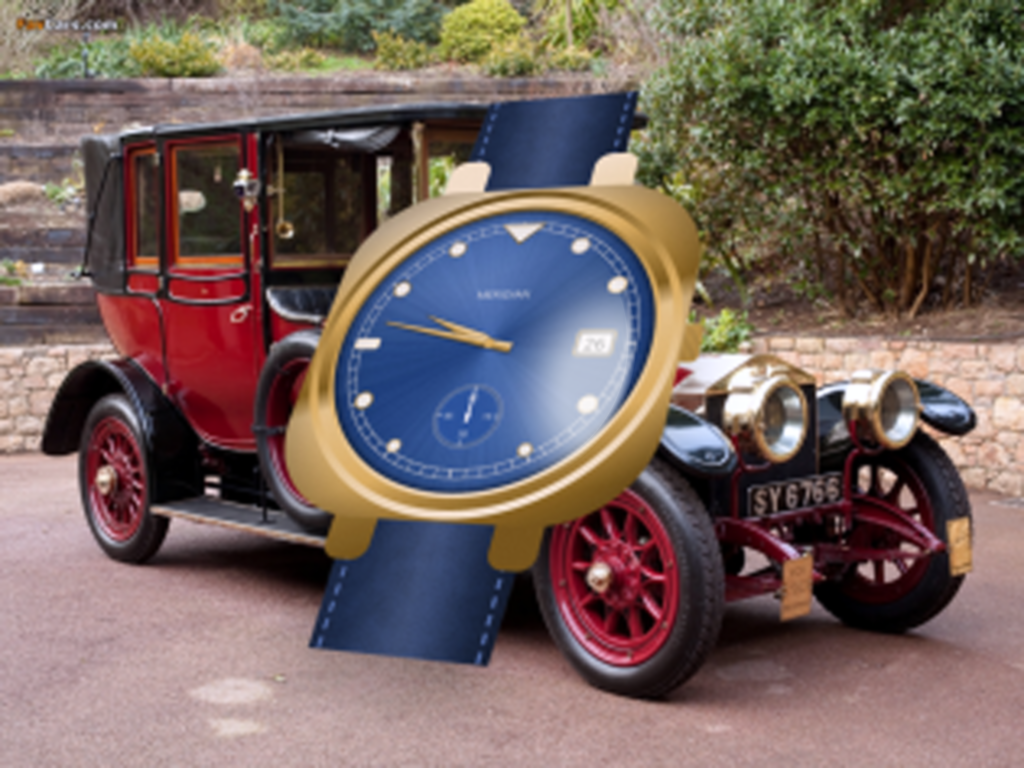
**9:47**
